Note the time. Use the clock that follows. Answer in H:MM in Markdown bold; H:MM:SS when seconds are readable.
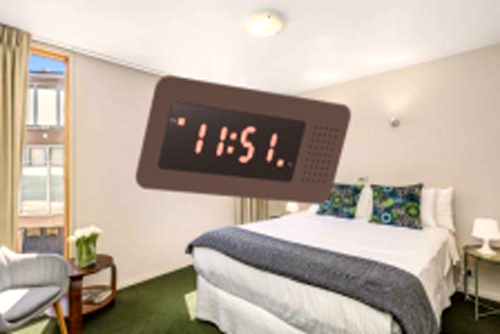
**11:51**
